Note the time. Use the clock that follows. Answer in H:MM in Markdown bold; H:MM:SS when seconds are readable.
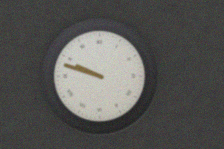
**9:48**
